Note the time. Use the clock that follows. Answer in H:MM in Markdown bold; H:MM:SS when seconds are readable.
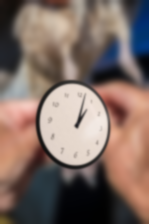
**1:02**
